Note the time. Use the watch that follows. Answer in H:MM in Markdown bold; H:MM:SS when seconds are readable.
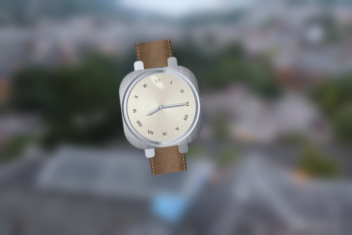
**8:15**
